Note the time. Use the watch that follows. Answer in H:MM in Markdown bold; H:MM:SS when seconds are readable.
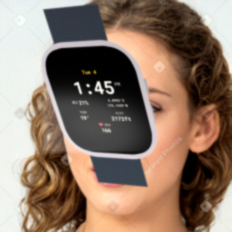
**1:45**
